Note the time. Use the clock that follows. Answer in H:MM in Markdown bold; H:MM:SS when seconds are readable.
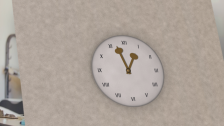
**12:57**
